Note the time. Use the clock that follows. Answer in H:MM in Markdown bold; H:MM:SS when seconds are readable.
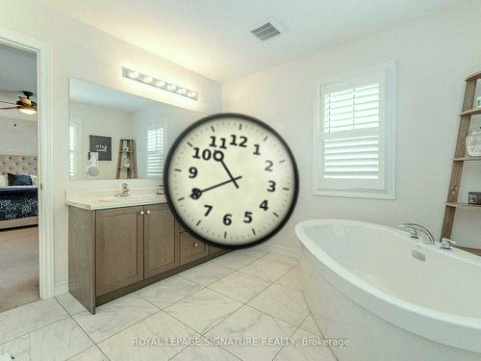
**10:40**
